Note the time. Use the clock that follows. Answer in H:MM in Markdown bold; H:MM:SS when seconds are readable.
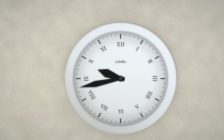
**9:43**
